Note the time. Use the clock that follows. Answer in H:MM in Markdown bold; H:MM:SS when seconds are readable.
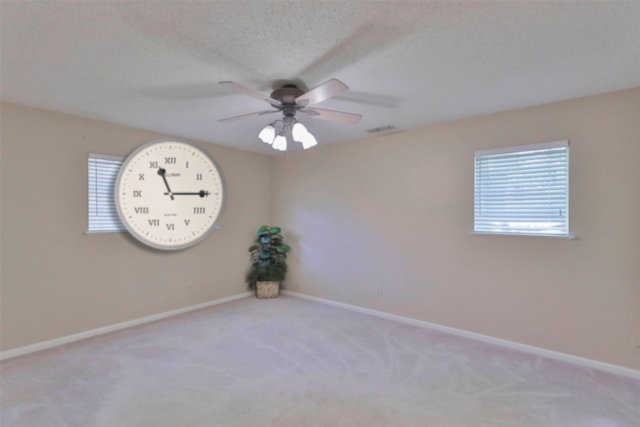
**11:15**
